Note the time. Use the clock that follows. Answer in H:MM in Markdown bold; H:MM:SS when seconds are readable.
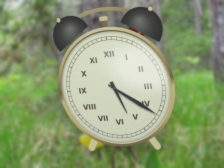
**5:21**
